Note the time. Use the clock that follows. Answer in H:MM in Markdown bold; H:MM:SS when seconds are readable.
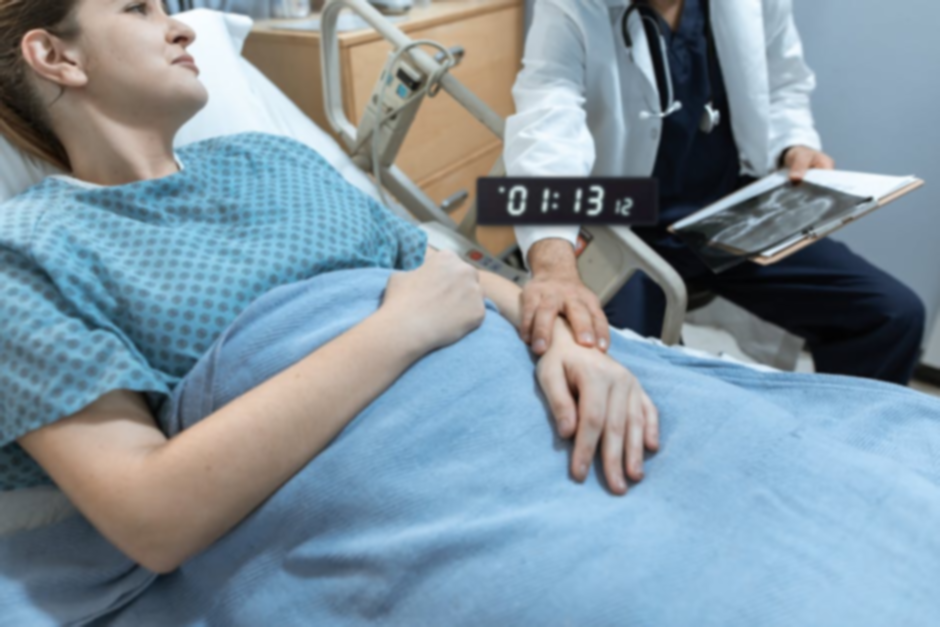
**1:13:12**
